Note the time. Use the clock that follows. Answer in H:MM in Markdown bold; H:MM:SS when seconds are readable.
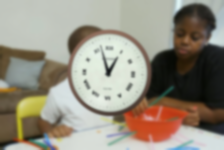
**12:57**
